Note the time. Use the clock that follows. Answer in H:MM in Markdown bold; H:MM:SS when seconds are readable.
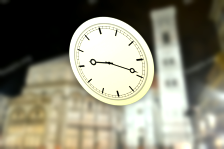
**9:19**
